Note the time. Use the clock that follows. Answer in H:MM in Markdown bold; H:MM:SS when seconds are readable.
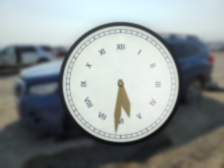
**5:31**
